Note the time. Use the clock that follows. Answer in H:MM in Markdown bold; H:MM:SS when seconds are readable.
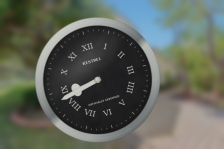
**8:43**
